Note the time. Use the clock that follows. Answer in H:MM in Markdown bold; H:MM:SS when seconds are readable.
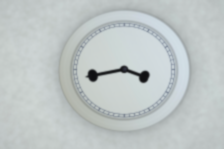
**3:43**
